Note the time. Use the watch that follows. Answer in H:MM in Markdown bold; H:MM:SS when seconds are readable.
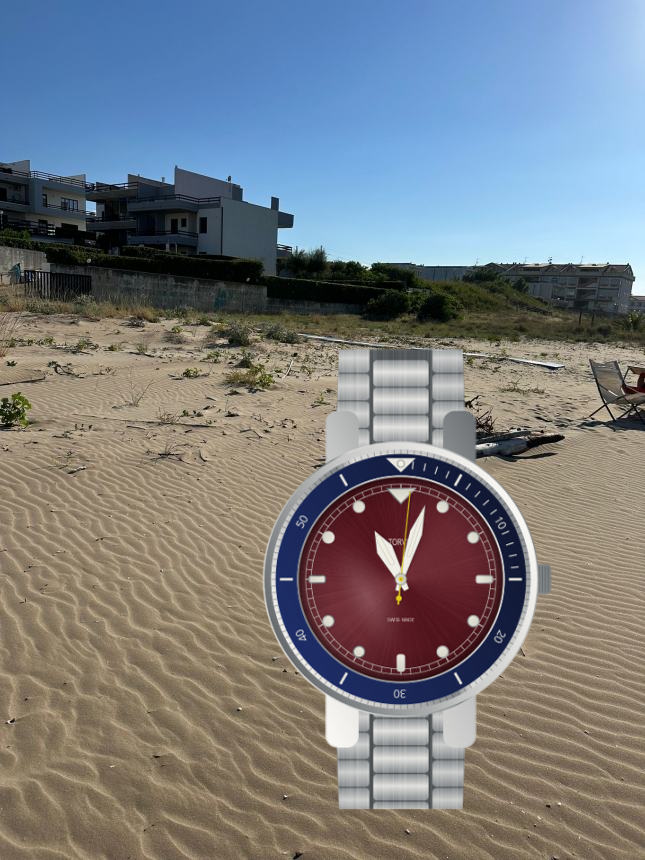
**11:03:01**
